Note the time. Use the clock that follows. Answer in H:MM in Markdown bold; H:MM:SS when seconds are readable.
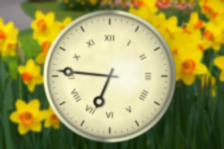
**6:46**
